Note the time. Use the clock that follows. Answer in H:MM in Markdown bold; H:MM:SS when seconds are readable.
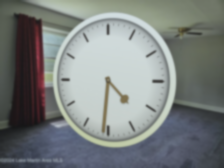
**4:31**
